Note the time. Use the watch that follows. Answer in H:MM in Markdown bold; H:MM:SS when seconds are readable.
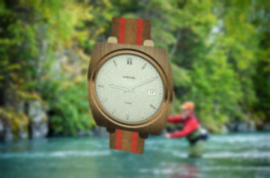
**9:10**
